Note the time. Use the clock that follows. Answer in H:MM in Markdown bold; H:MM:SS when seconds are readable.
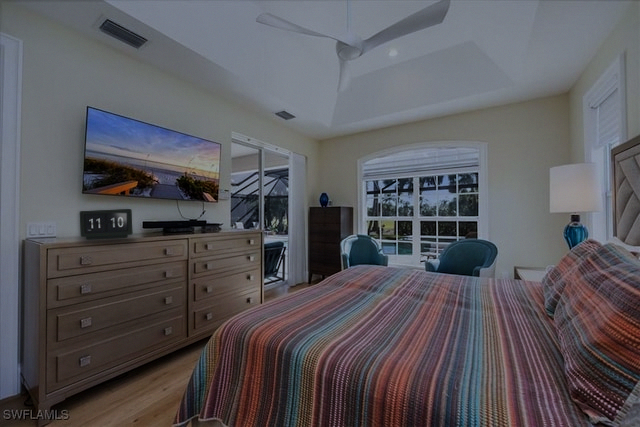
**11:10**
